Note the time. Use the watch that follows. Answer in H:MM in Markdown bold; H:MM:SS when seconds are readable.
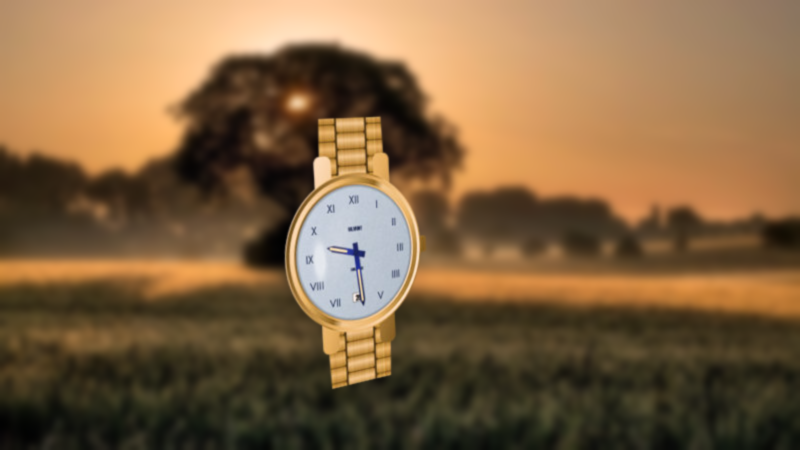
**9:29**
